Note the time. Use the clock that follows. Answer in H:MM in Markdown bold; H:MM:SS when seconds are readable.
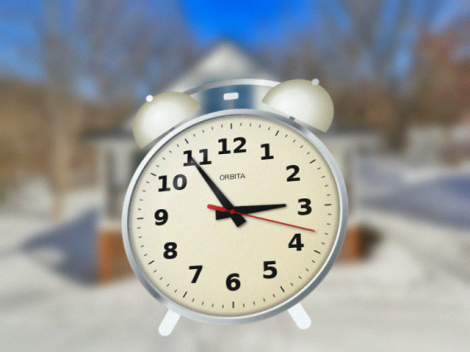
**2:54:18**
